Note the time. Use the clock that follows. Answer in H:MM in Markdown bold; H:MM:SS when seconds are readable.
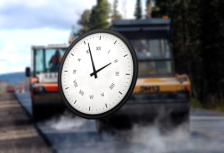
**1:56**
